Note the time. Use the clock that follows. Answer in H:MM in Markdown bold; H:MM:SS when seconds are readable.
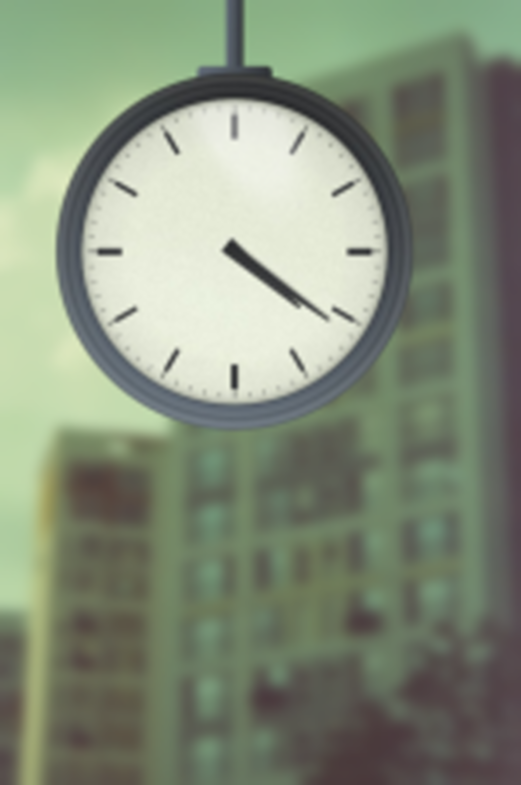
**4:21**
